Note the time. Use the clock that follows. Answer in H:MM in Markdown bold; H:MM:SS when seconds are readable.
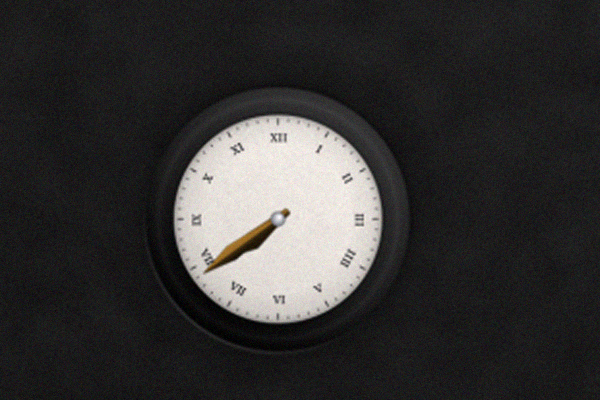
**7:39**
